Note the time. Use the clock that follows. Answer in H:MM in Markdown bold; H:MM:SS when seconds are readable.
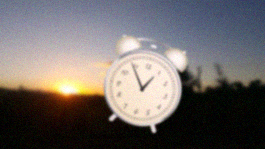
**12:54**
